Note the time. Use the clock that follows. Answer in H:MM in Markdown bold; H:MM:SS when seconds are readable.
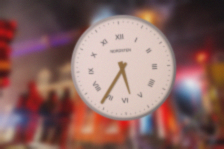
**5:36**
